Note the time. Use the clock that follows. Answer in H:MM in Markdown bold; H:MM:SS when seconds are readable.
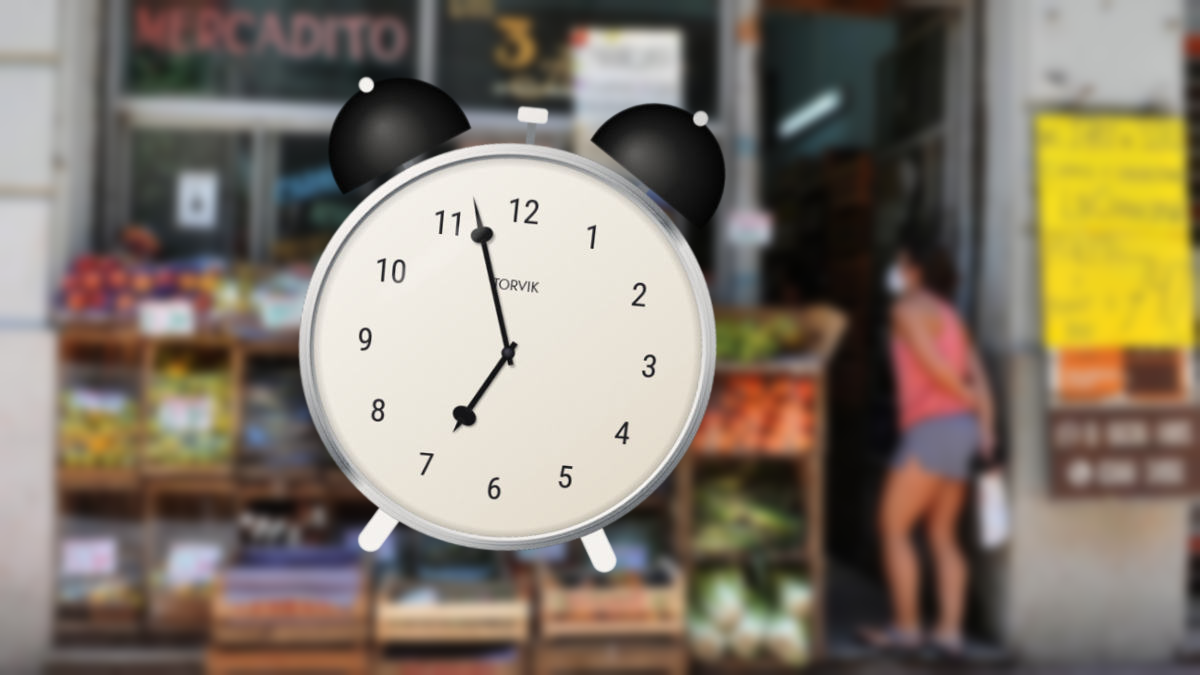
**6:57**
